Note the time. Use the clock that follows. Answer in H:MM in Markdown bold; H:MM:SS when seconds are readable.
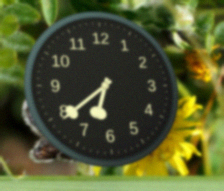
**6:39**
